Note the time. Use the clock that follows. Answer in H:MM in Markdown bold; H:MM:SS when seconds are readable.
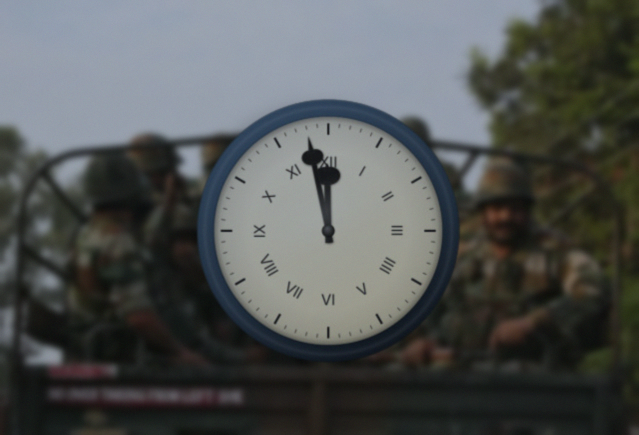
**11:58**
